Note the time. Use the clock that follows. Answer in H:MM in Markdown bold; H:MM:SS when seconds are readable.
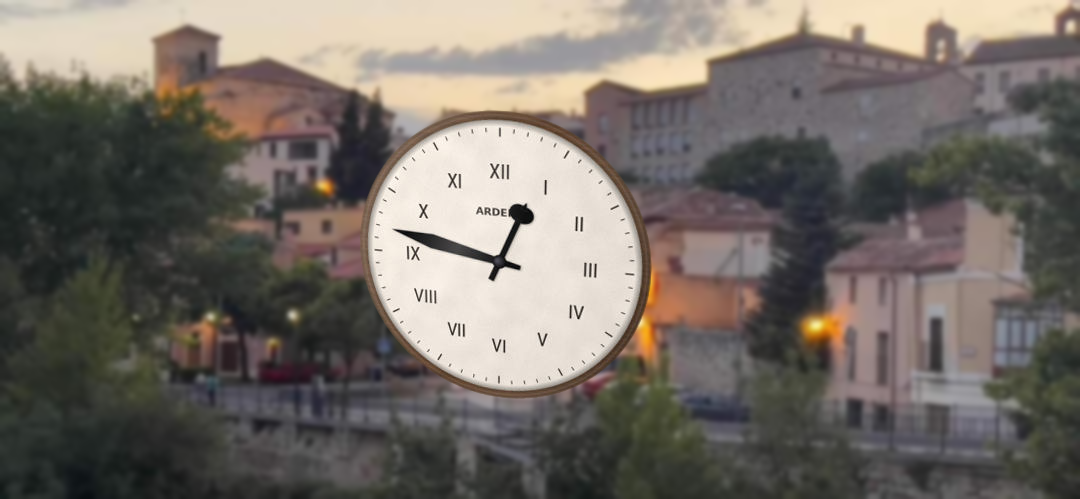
**12:47**
